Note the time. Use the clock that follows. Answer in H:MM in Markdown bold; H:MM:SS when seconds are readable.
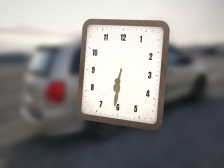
**6:31**
